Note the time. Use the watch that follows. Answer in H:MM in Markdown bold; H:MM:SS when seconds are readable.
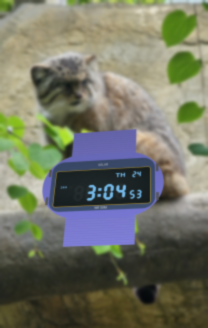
**3:04**
